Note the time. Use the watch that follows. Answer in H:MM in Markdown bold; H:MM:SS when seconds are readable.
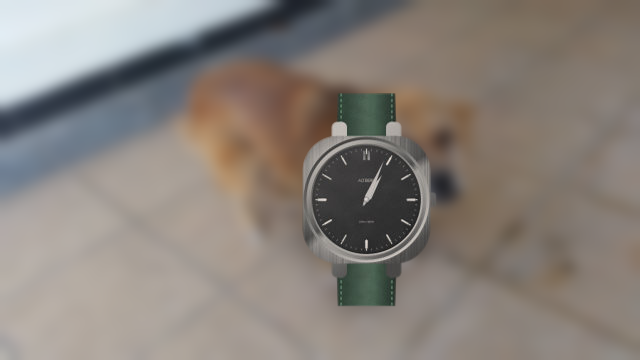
**1:04**
